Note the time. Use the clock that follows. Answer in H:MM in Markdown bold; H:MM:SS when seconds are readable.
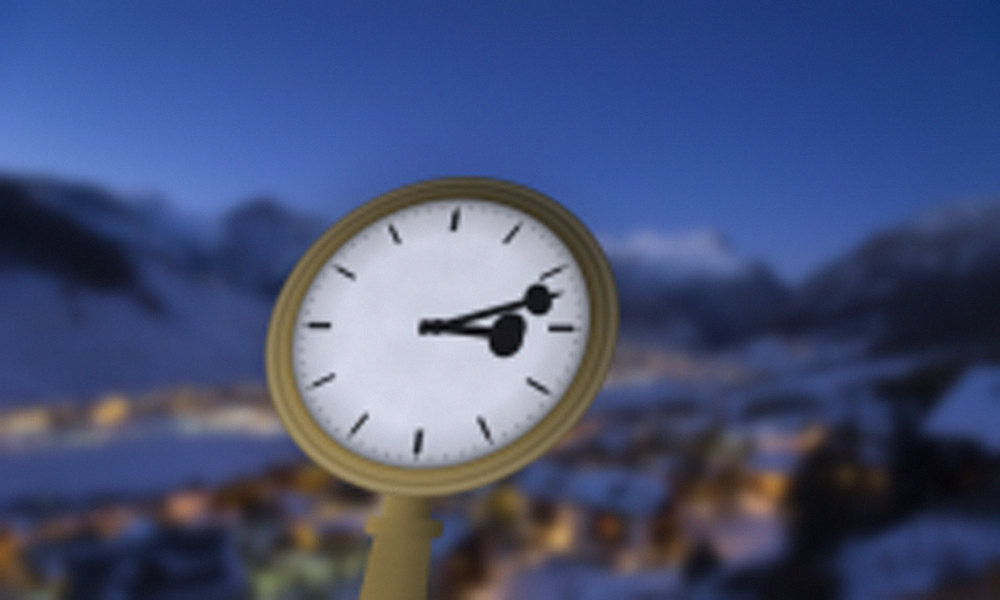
**3:12**
